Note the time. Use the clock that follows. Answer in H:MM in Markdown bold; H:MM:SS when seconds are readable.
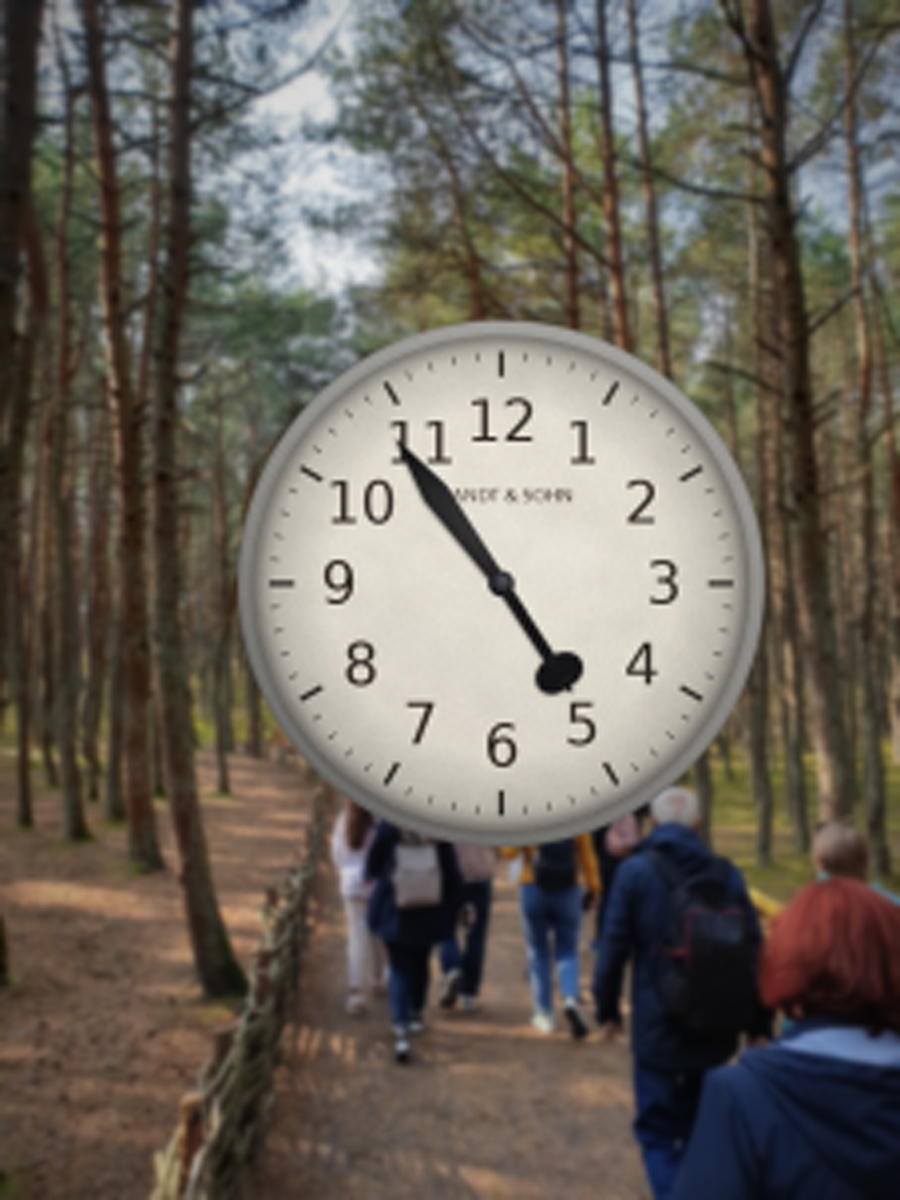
**4:54**
